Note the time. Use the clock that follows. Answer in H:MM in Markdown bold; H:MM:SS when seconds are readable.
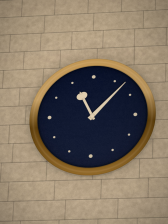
**11:07**
